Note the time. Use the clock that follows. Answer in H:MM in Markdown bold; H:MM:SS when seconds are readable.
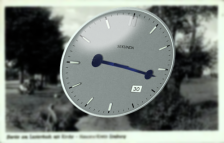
**9:17**
